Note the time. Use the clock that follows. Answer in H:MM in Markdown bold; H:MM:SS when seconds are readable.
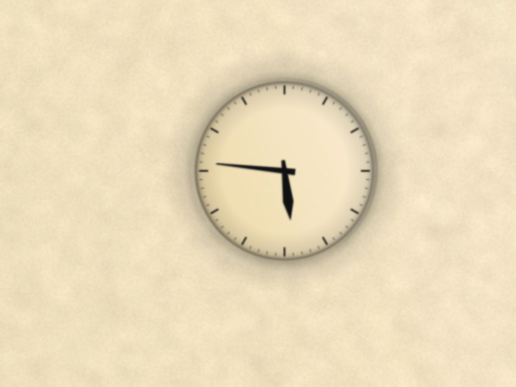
**5:46**
